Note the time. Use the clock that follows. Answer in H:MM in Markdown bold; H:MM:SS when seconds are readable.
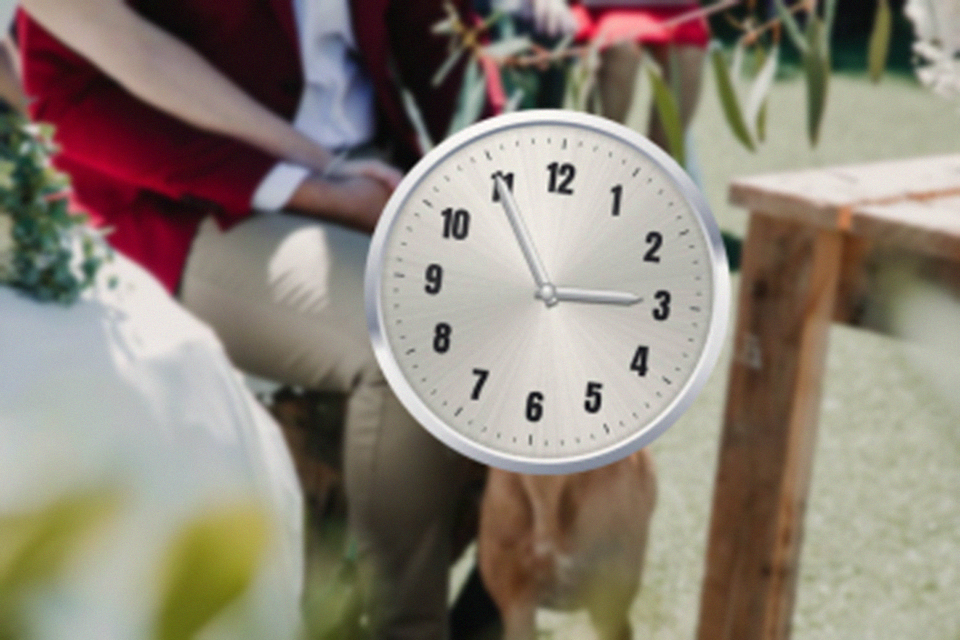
**2:55**
